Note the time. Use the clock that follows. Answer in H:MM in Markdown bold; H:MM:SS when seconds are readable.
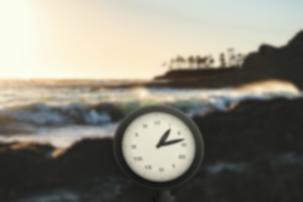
**1:13**
